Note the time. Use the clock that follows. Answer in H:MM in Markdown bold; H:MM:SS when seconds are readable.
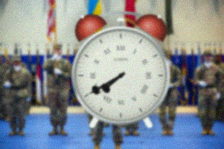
**7:40**
